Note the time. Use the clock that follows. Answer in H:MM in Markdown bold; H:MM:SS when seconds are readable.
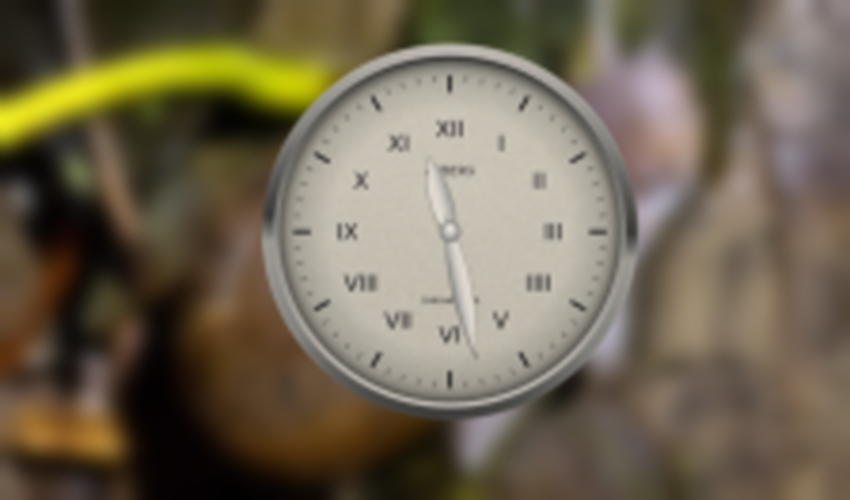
**11:28**
